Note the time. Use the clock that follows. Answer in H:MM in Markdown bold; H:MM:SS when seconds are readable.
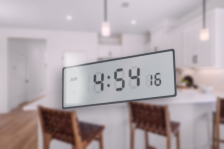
**4:54:16**
